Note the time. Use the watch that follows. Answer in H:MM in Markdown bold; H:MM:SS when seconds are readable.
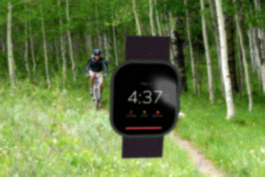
**4:37**
